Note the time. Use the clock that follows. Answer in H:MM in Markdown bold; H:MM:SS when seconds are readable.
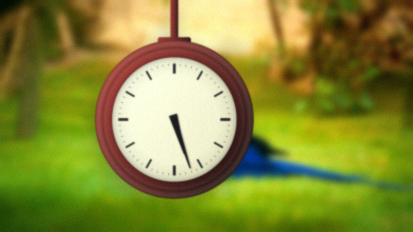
**5:27**
